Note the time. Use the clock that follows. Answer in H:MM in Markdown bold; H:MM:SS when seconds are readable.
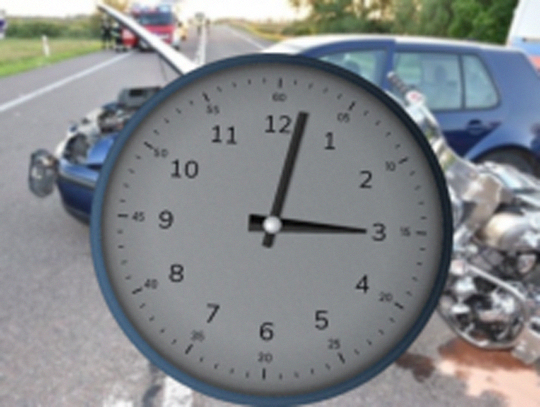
**3:02**
